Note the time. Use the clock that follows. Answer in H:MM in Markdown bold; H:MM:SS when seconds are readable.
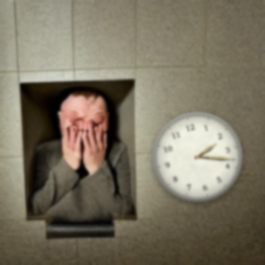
**2:18**
